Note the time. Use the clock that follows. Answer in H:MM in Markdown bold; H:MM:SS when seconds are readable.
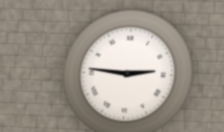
**2:46**
